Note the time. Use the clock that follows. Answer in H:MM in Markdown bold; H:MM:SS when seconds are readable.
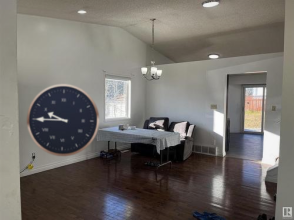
**9:45**
